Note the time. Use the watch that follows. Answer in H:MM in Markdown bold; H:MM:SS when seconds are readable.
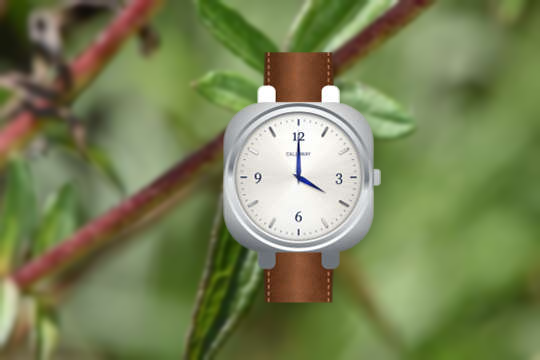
**4:00**
